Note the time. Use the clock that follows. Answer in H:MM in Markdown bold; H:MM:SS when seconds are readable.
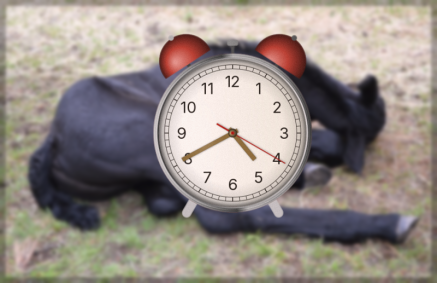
**4:40:20**
